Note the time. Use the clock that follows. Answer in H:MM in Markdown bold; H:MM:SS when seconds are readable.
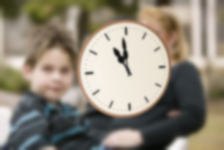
**10:59**
